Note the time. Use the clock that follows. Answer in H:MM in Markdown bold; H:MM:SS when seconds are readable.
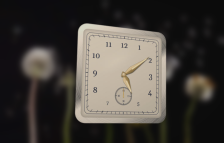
**5:09**
